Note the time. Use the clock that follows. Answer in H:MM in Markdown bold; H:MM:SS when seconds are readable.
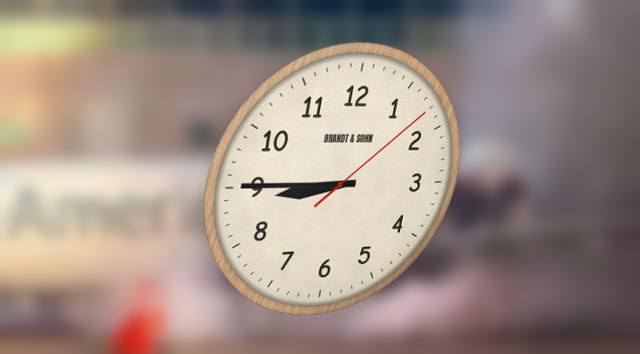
**8:45:08**
